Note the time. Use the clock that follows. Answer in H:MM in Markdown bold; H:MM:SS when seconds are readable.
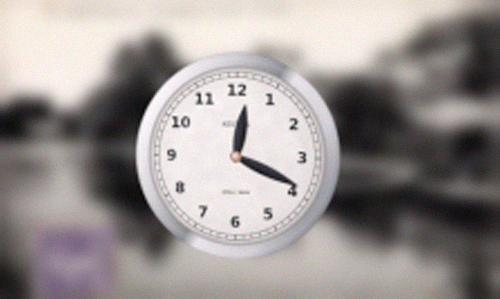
**12:19**
